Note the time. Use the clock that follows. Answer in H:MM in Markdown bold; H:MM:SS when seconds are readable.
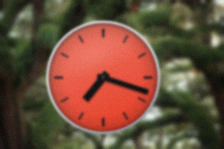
**7:18**
